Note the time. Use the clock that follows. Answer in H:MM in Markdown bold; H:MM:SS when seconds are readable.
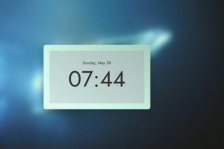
**7:44**
